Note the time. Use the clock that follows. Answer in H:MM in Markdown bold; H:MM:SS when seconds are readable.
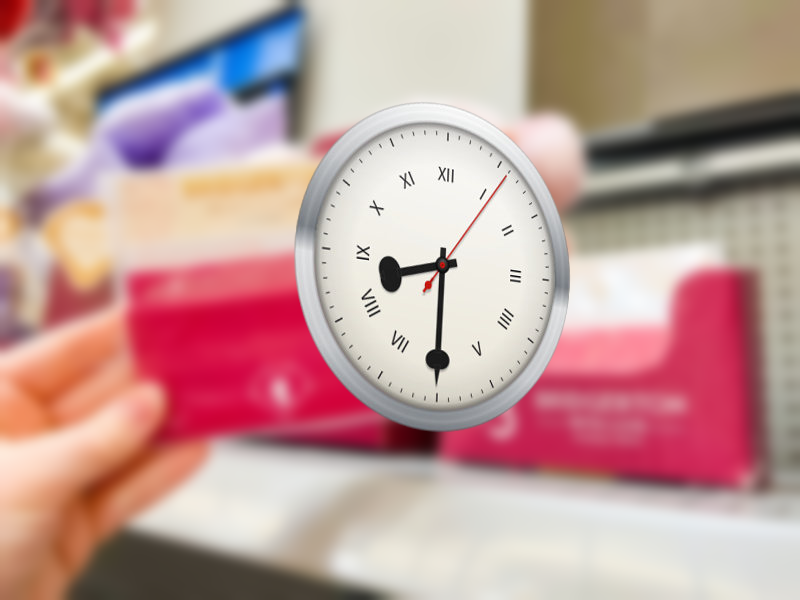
**8:30:06**
